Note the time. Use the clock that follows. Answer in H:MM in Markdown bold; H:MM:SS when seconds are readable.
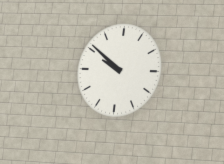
**9:51**
